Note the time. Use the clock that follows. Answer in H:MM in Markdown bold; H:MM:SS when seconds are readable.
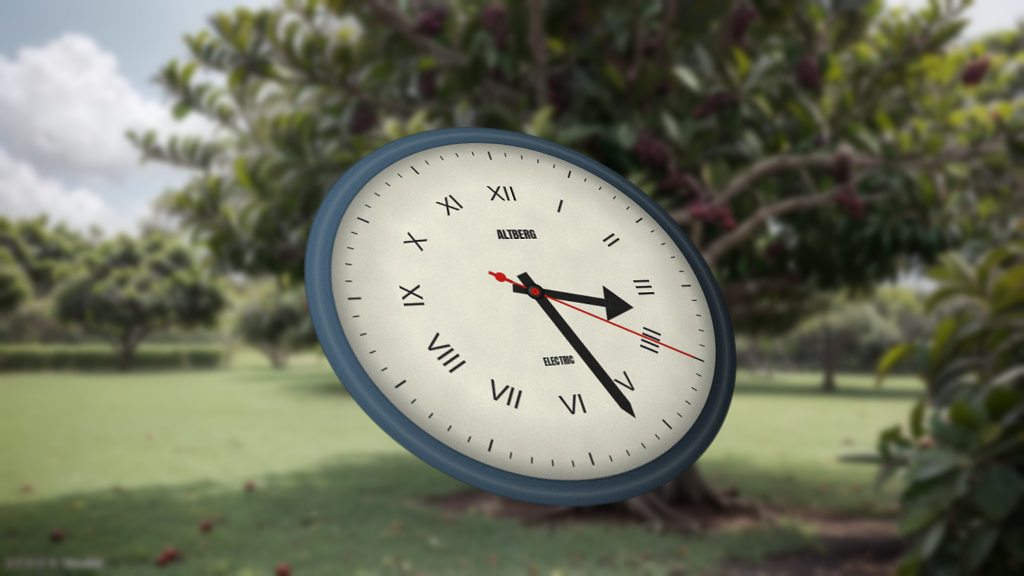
**3:26:20**
